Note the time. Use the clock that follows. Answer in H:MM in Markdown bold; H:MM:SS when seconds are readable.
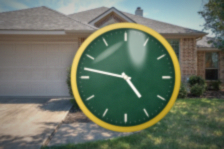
**4:47**
